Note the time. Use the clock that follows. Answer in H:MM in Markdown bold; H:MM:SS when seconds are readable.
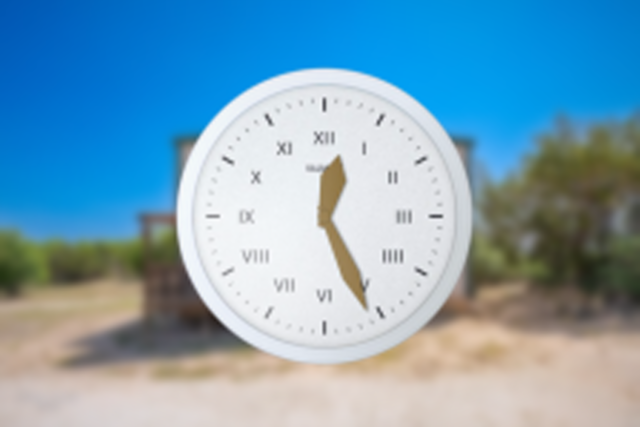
**12:26**
